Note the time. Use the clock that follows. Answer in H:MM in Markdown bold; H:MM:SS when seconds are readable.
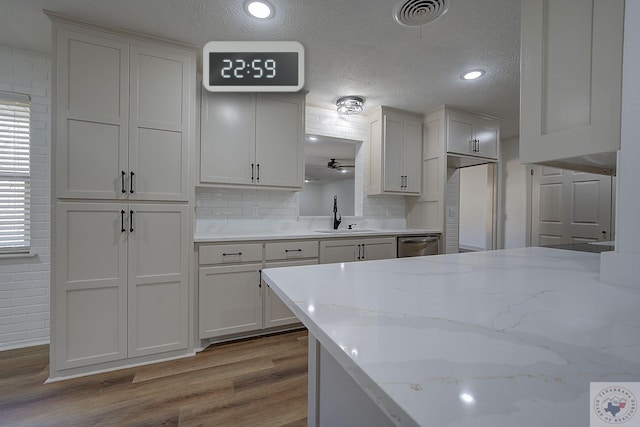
**22:59**
